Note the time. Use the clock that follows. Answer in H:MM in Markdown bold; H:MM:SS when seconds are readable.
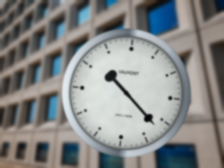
**10:22**
